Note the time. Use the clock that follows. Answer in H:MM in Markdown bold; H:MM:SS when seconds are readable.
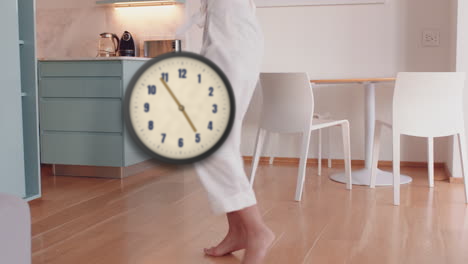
**4:54**
